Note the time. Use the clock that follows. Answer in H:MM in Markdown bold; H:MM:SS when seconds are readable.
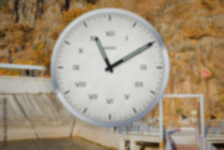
**11:10**
